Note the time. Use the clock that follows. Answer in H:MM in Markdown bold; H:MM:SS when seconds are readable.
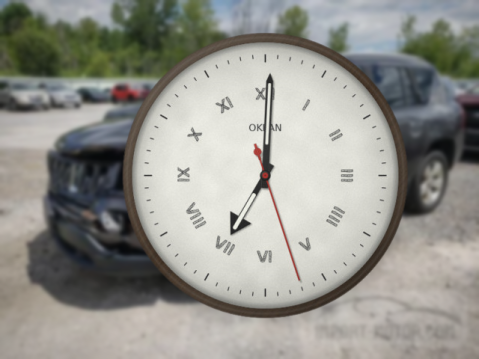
**7:00:27**
